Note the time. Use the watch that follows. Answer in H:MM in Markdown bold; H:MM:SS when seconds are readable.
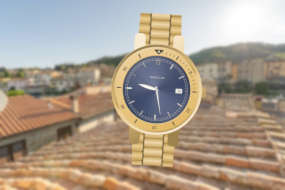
**9:28**
